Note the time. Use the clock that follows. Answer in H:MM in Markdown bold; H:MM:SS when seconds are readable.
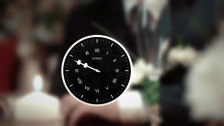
**9:49**
